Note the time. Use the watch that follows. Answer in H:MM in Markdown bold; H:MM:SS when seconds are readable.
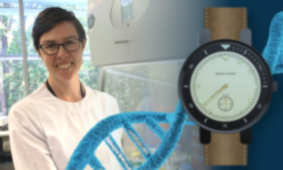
**7:38**
